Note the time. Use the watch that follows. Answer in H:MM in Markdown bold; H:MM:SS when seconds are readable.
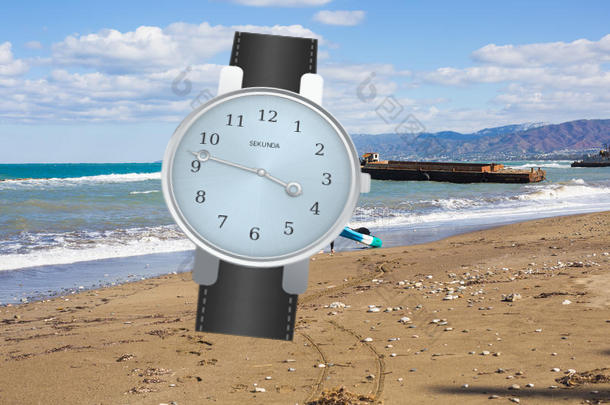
**3:47**
